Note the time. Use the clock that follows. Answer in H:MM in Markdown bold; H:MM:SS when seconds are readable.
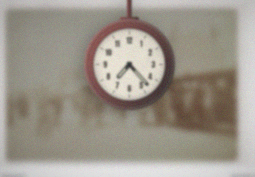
**7:23**
